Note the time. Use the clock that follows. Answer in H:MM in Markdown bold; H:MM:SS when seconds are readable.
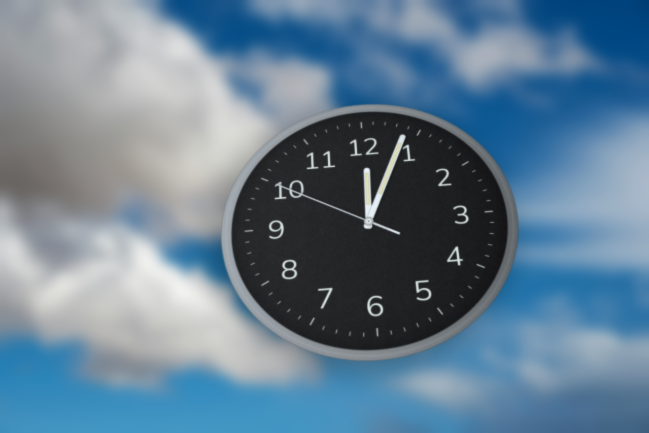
**12:03:50**
